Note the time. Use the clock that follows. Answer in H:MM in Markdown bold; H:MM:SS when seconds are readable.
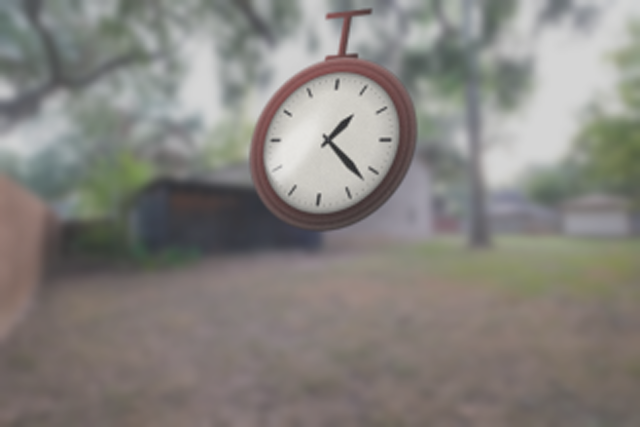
**1:22**
